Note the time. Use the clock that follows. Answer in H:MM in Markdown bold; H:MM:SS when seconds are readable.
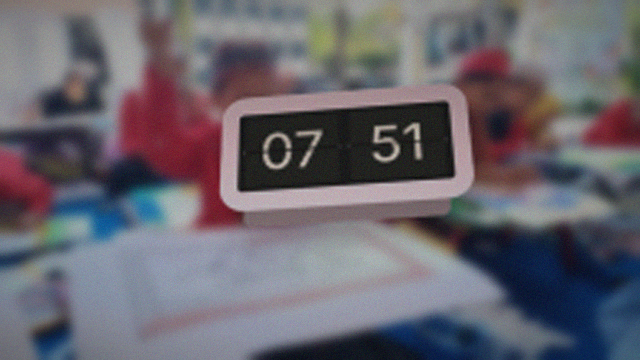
**7:51**
